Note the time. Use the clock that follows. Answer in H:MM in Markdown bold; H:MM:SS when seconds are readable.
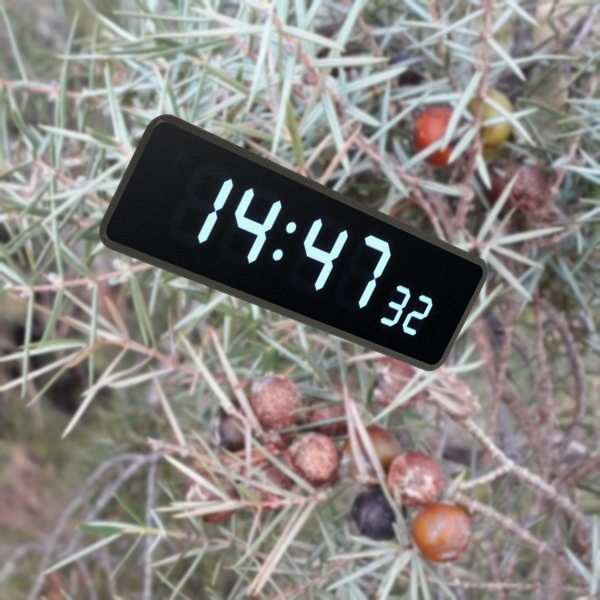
**14:47:32**
